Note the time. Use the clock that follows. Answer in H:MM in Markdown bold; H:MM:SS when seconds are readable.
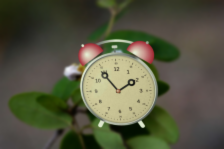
**1:54**
